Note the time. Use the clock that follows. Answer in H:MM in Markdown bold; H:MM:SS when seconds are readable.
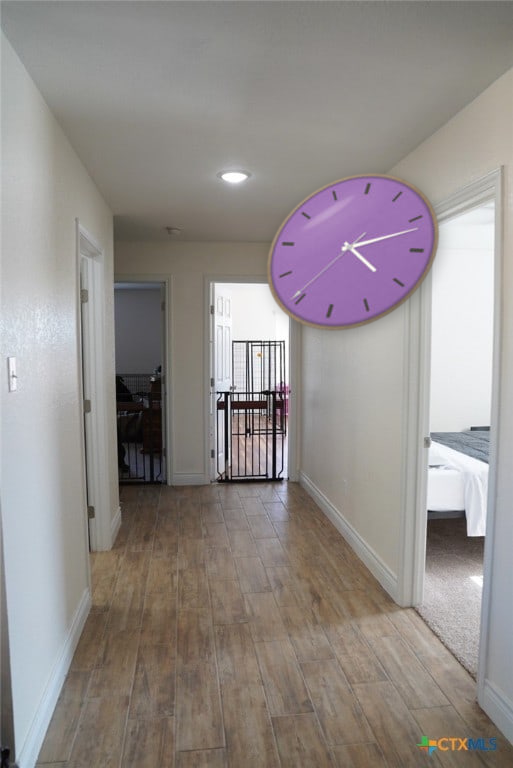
**4:11:36**
